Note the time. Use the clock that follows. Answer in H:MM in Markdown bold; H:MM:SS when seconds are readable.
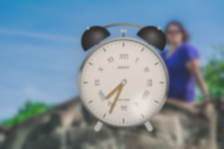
**7:34**
